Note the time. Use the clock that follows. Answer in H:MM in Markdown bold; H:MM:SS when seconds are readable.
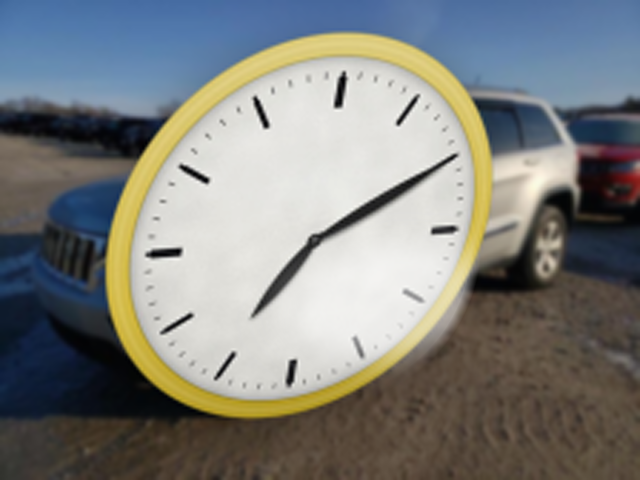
**7:10**
